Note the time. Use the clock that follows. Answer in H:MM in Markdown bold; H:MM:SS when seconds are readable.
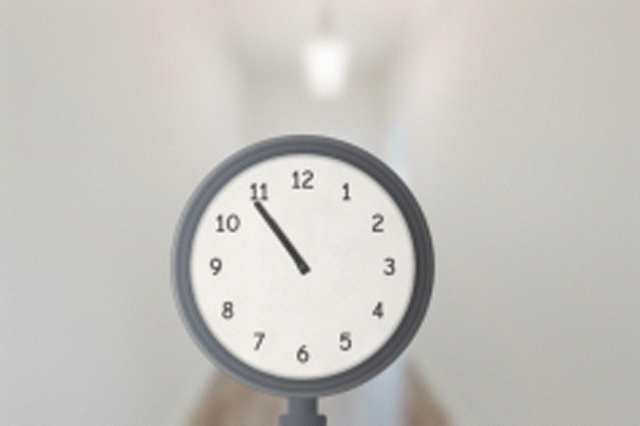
**10:54**
